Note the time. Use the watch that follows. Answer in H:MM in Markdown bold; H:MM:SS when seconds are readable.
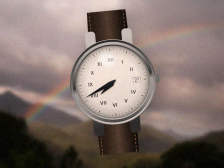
**7:41**
